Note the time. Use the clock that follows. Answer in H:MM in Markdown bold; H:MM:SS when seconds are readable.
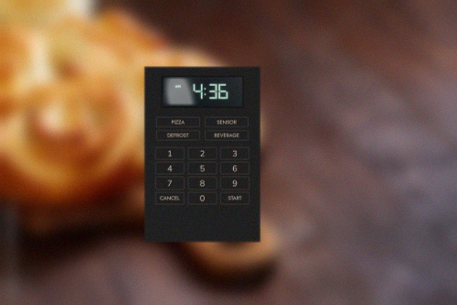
**4:36**
